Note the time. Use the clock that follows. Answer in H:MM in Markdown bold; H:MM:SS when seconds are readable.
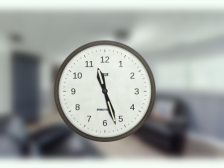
**11:27**
